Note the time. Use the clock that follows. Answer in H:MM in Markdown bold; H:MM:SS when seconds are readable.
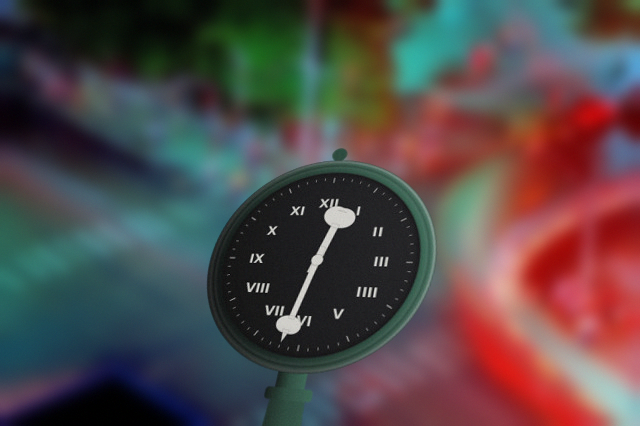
**12:32**
